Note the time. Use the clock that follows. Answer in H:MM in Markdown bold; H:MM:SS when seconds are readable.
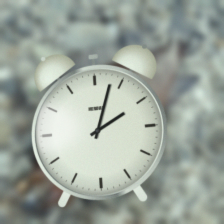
**2:03**
